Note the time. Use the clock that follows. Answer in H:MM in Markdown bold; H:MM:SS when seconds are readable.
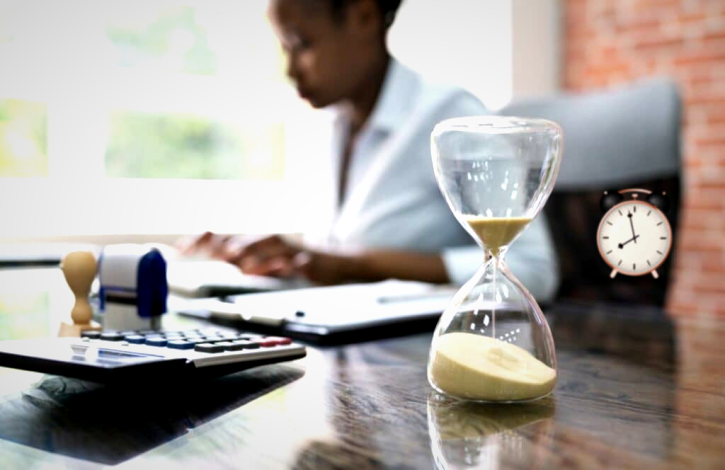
**7:58**
